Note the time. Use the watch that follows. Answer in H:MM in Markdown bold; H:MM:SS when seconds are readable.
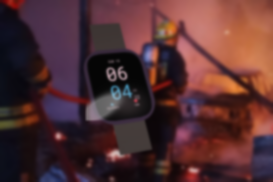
**6:04**
